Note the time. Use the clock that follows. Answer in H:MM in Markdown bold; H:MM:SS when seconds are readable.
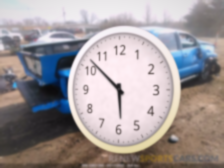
**5:52**
